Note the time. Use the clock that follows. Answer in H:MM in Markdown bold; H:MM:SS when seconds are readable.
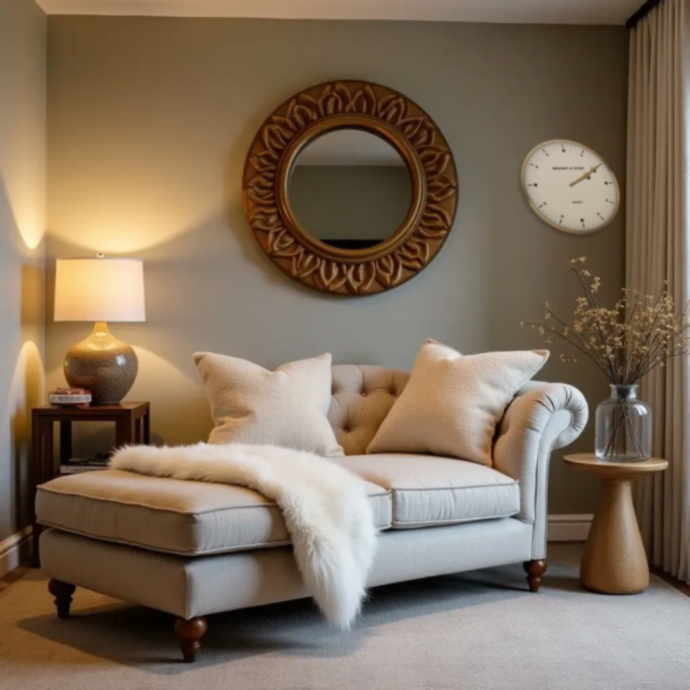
**2:10**
